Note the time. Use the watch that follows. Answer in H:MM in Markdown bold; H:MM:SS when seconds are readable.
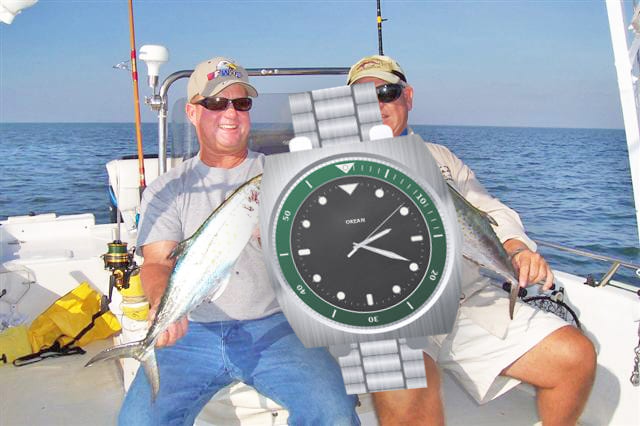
**2:19:09**
